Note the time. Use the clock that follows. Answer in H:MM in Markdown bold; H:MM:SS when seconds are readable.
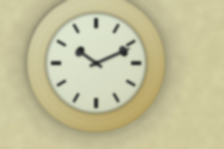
**10:11**
